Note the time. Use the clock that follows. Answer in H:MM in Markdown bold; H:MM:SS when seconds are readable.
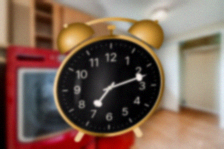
**7:12**
